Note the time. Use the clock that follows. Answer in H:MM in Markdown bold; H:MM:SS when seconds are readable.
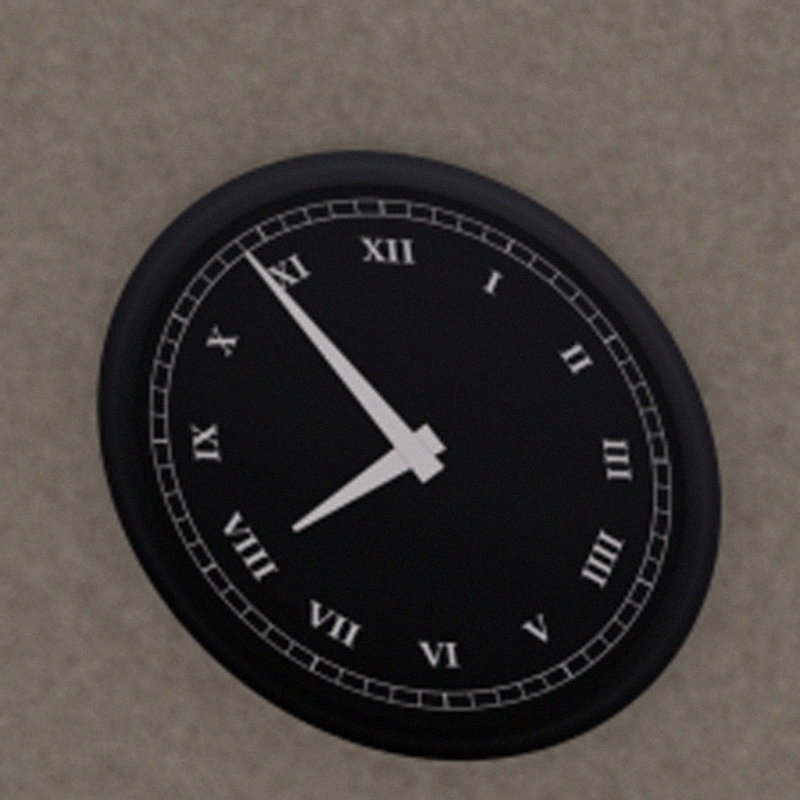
**7:54**
